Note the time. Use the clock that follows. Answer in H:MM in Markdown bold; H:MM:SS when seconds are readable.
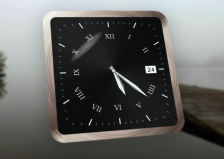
**5:22**
